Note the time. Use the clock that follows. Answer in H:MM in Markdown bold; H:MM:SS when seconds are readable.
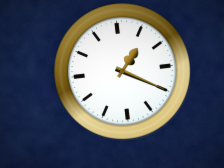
**1:20**
